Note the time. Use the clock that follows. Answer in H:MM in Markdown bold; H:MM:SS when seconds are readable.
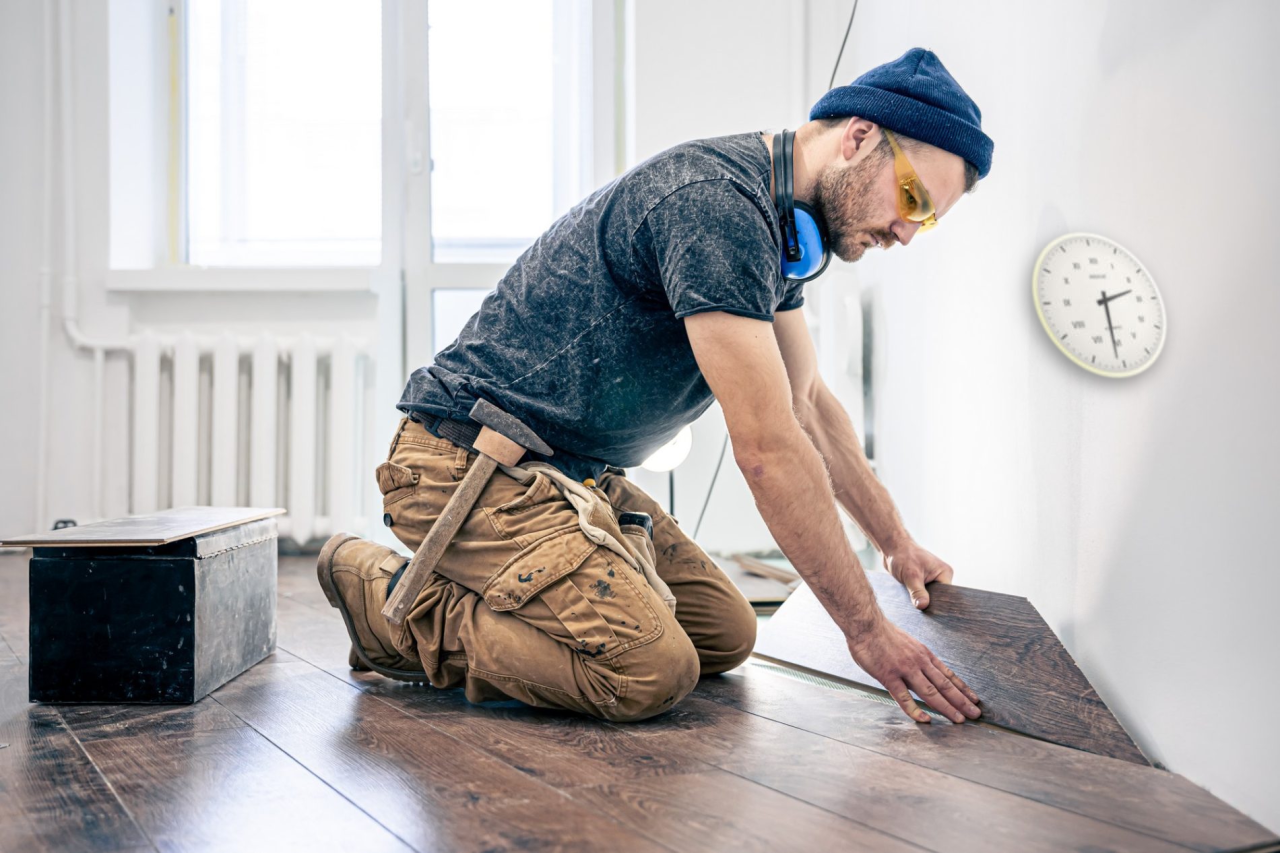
**2:31**
